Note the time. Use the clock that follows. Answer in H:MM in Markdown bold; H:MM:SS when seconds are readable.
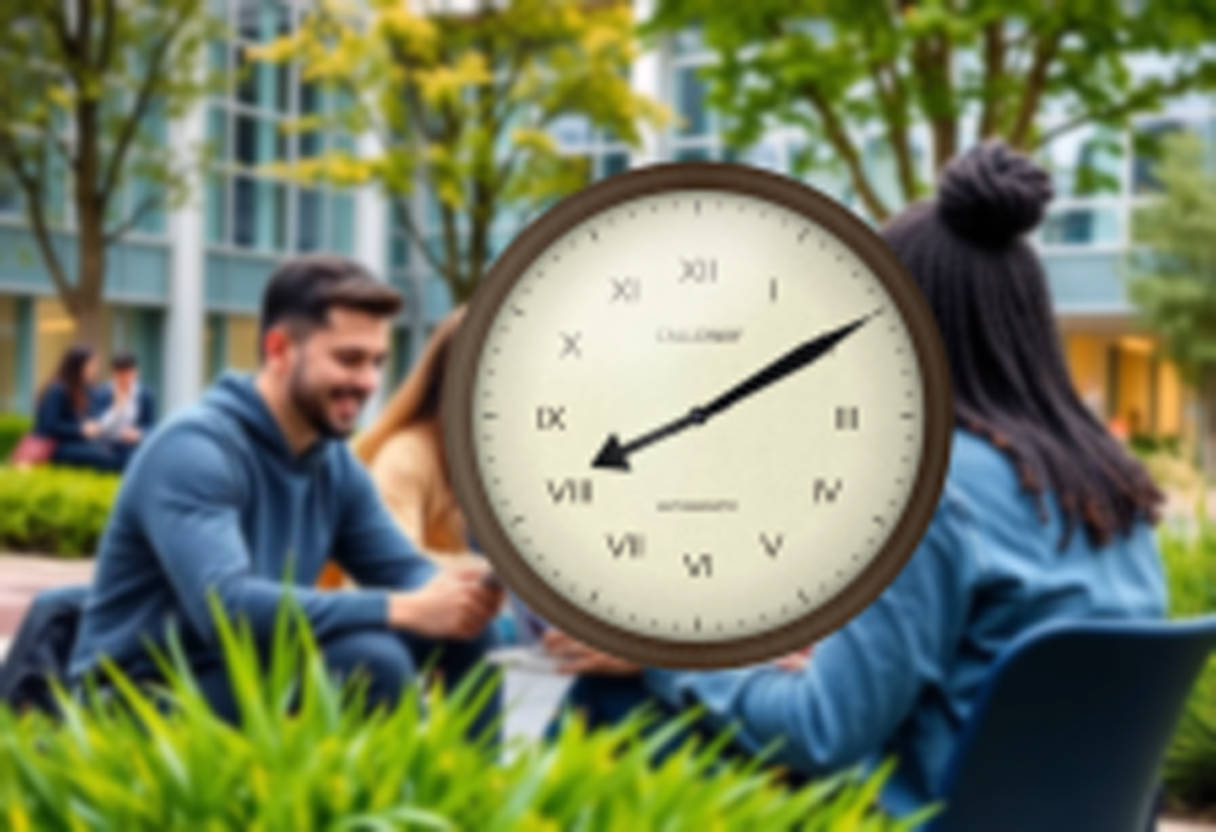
**8:10**
